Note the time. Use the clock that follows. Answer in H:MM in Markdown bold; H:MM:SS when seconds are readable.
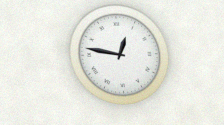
**12:47**
